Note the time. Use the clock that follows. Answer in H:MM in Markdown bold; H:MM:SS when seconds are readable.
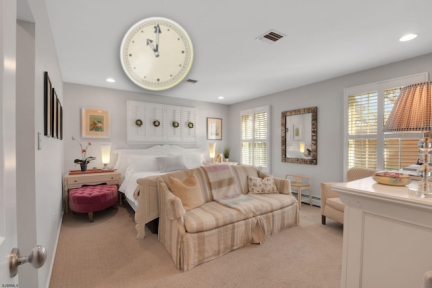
**11:01**
